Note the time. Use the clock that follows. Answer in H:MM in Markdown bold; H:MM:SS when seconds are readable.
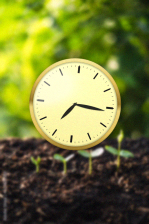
**7:16**
